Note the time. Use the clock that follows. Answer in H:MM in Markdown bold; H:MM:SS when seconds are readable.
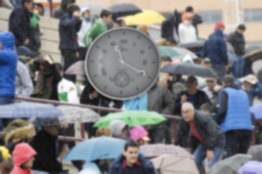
**11:20**
